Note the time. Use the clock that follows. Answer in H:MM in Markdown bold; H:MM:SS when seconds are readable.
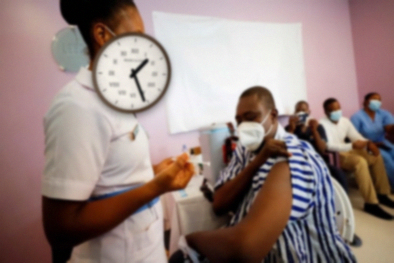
**1:26**
